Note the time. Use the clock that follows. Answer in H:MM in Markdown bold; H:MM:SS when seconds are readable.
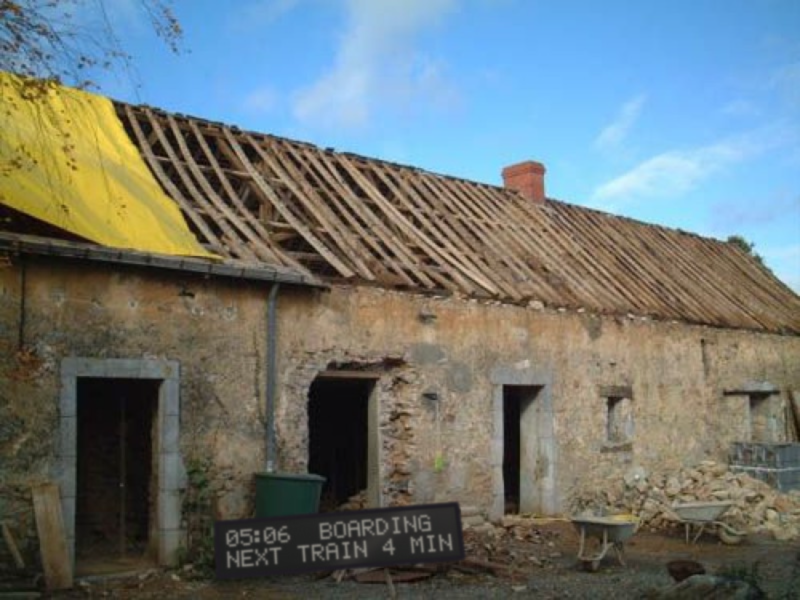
**5:06**
